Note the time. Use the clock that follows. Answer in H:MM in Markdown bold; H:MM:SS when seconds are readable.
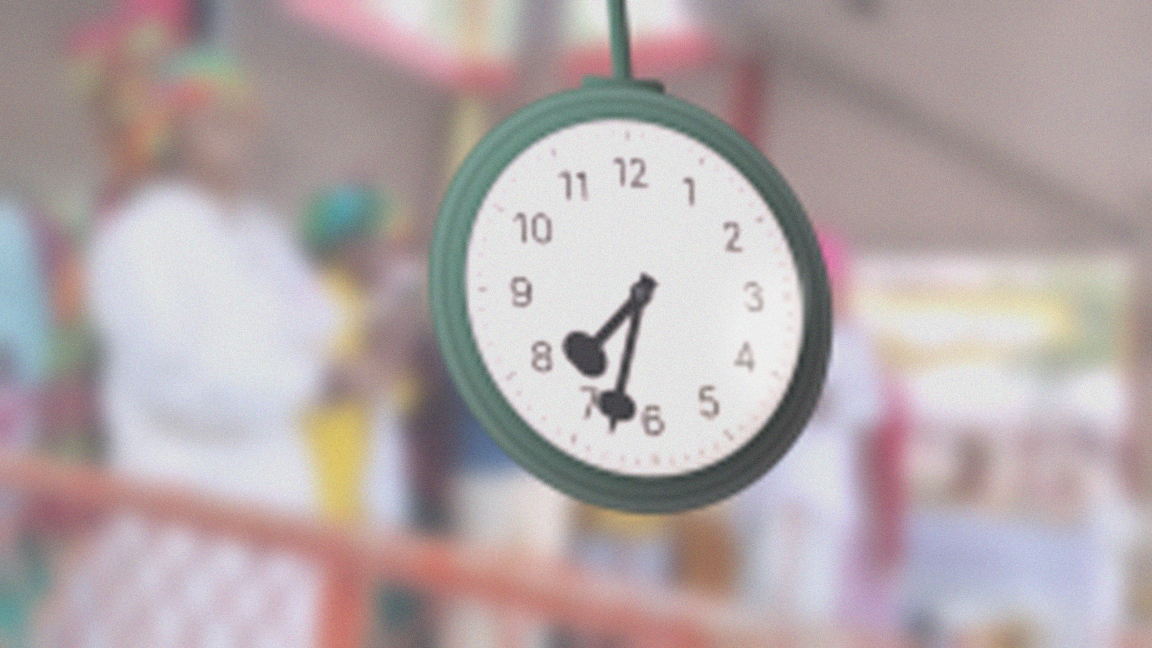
**7:33**
